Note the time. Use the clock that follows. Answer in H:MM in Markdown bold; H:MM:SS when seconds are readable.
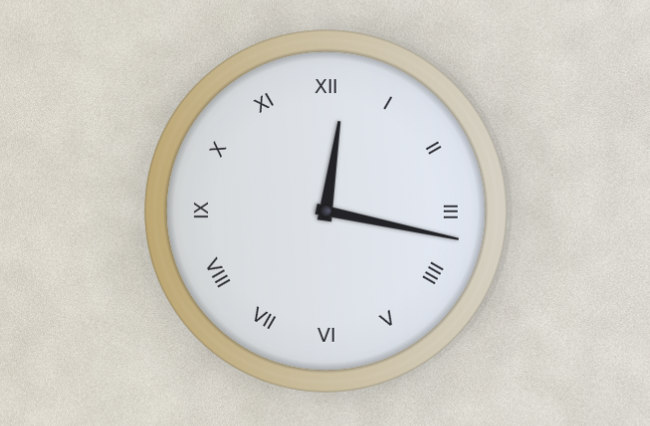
**12:17**
